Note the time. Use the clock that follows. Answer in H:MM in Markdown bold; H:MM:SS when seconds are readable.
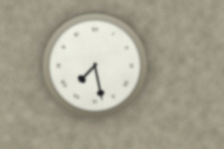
**7:28**
